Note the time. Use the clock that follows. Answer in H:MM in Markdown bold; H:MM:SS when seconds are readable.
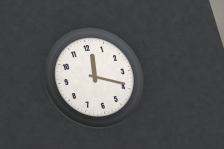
**12:19**
